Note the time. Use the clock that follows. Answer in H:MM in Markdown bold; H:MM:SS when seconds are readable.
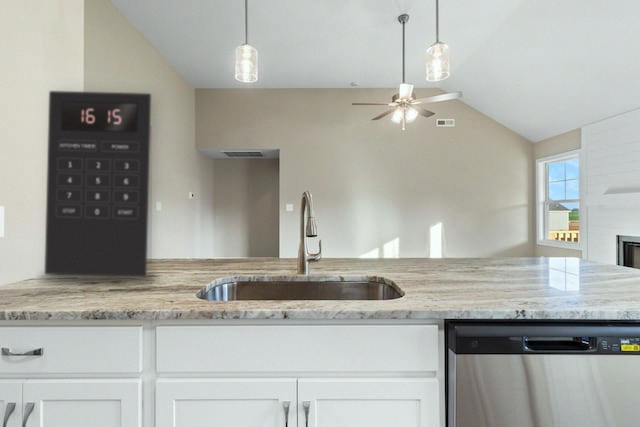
**16:15**
